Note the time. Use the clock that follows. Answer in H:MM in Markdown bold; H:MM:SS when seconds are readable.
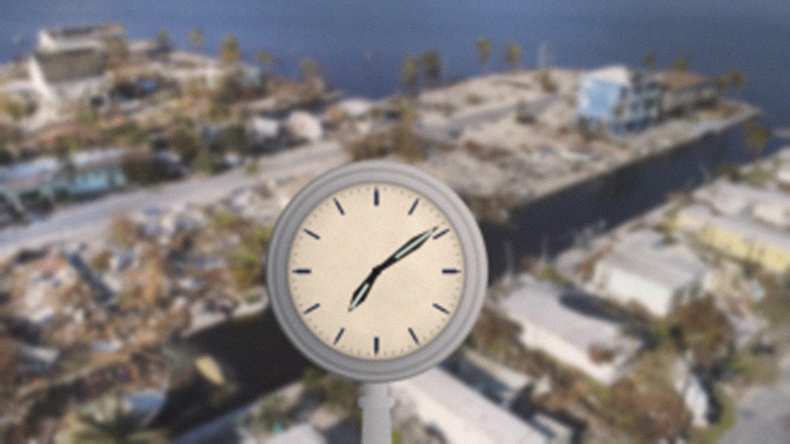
**7:09**
